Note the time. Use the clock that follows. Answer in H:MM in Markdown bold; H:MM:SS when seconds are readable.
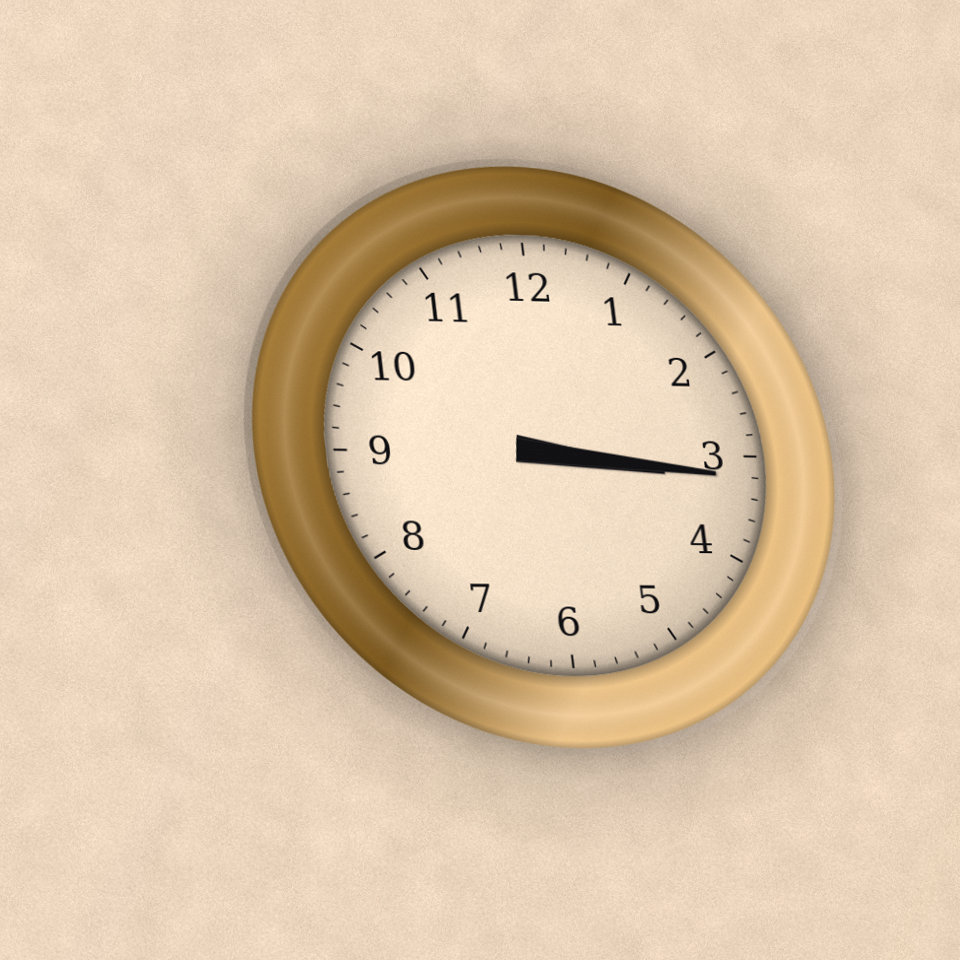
**3:16**
